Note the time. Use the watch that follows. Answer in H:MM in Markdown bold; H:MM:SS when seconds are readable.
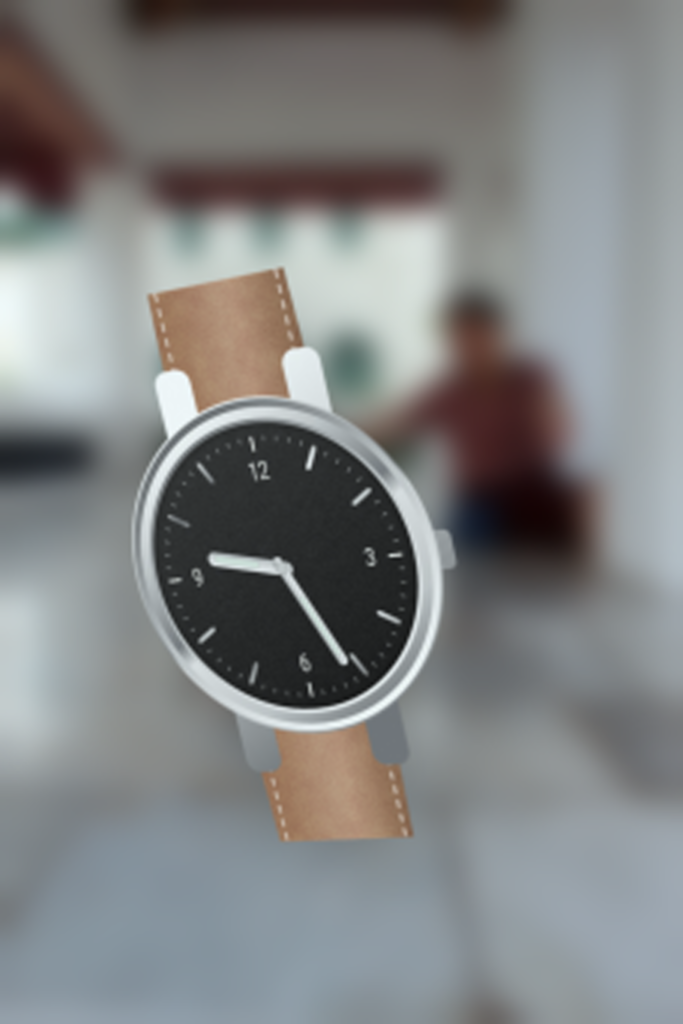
**9:26**
